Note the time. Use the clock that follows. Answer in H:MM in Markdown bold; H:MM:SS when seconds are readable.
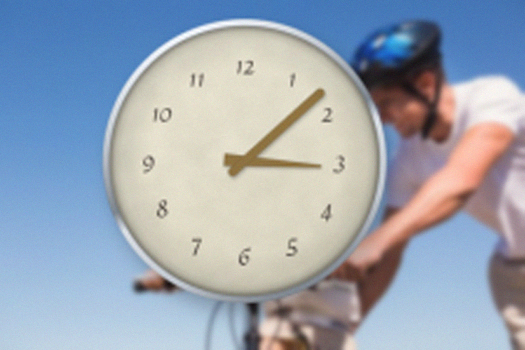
**3:08**
